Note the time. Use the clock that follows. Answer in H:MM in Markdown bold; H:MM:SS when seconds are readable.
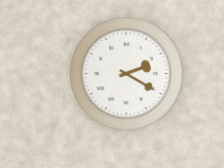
**2:20**
